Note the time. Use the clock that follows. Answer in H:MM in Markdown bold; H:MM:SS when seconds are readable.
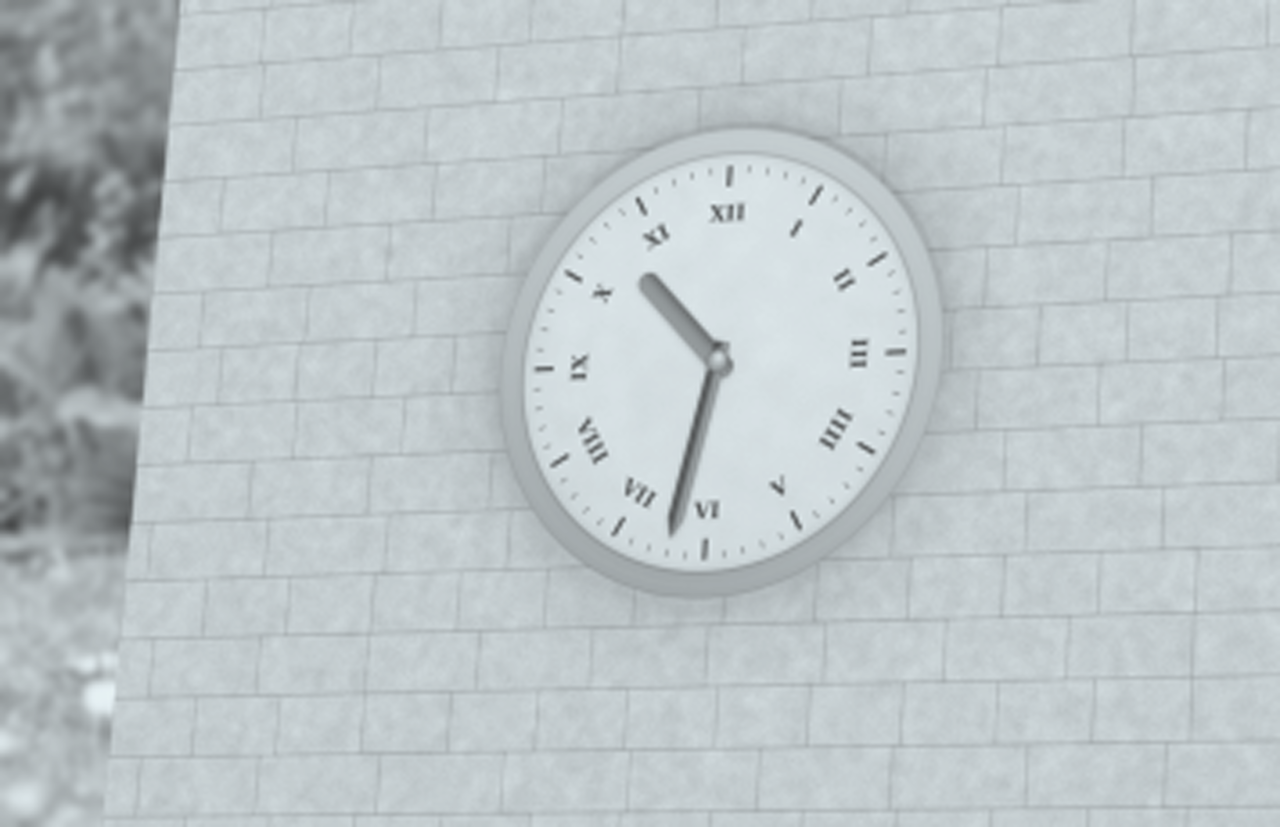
**10:32**
